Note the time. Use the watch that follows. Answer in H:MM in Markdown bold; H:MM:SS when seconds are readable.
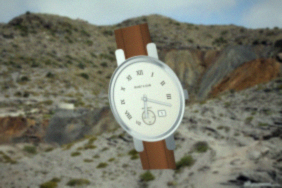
**6:18**
